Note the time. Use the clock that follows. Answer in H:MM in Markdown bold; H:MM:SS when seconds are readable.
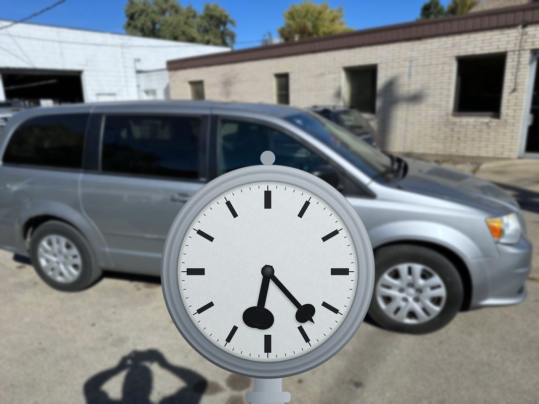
**6:23**
